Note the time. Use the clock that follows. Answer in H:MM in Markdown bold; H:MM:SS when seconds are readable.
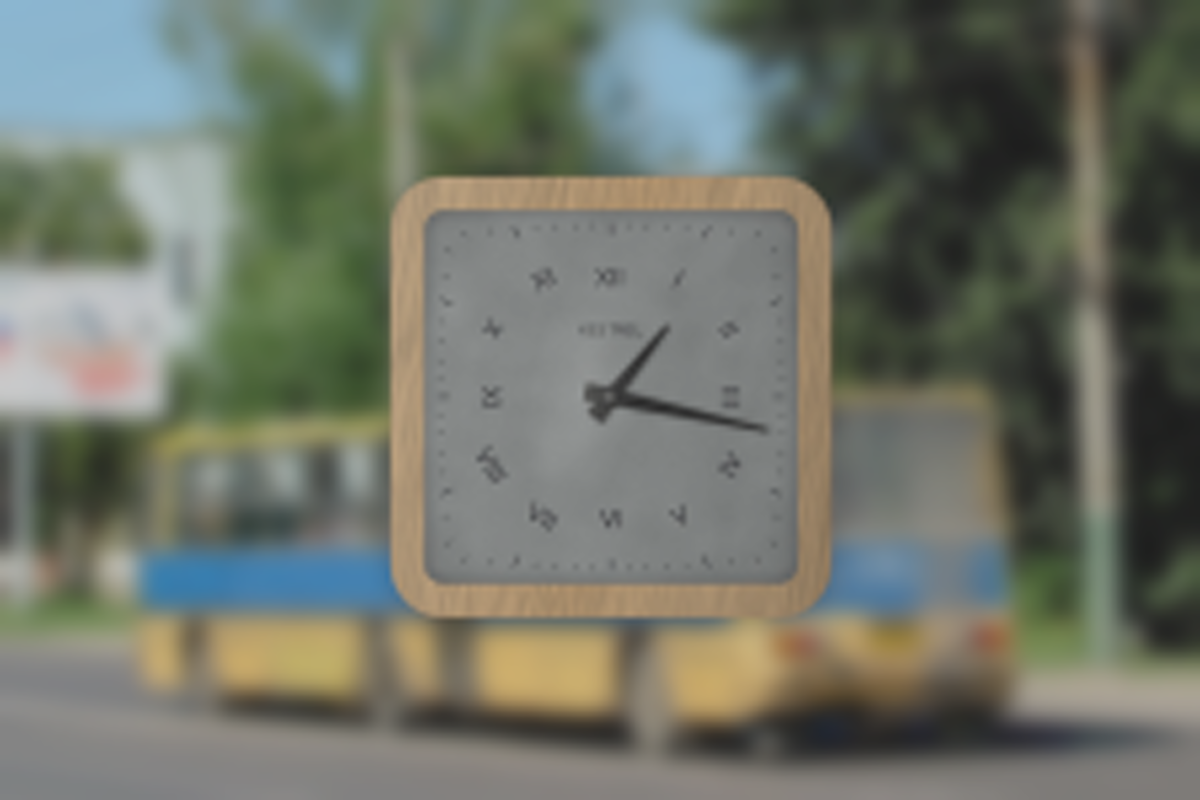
**1:17**
